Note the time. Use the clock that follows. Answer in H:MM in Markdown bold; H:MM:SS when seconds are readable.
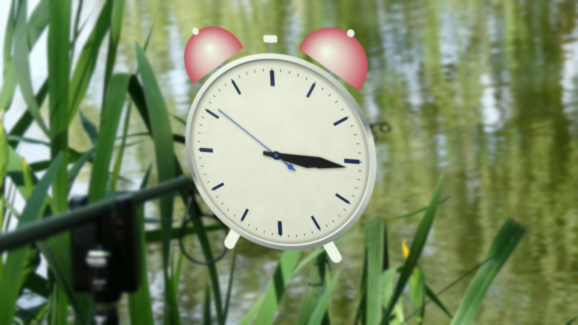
**3:15:51**
